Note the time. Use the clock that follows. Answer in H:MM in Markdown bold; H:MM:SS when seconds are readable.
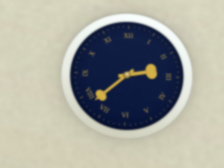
**2:38**
